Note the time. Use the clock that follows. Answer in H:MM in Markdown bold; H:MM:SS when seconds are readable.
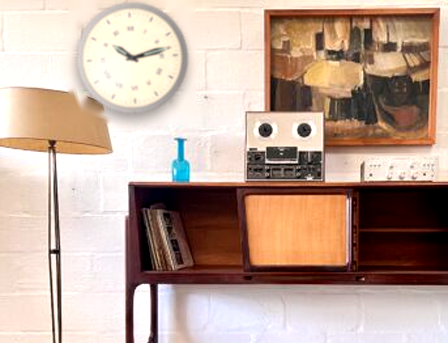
**10:13**
